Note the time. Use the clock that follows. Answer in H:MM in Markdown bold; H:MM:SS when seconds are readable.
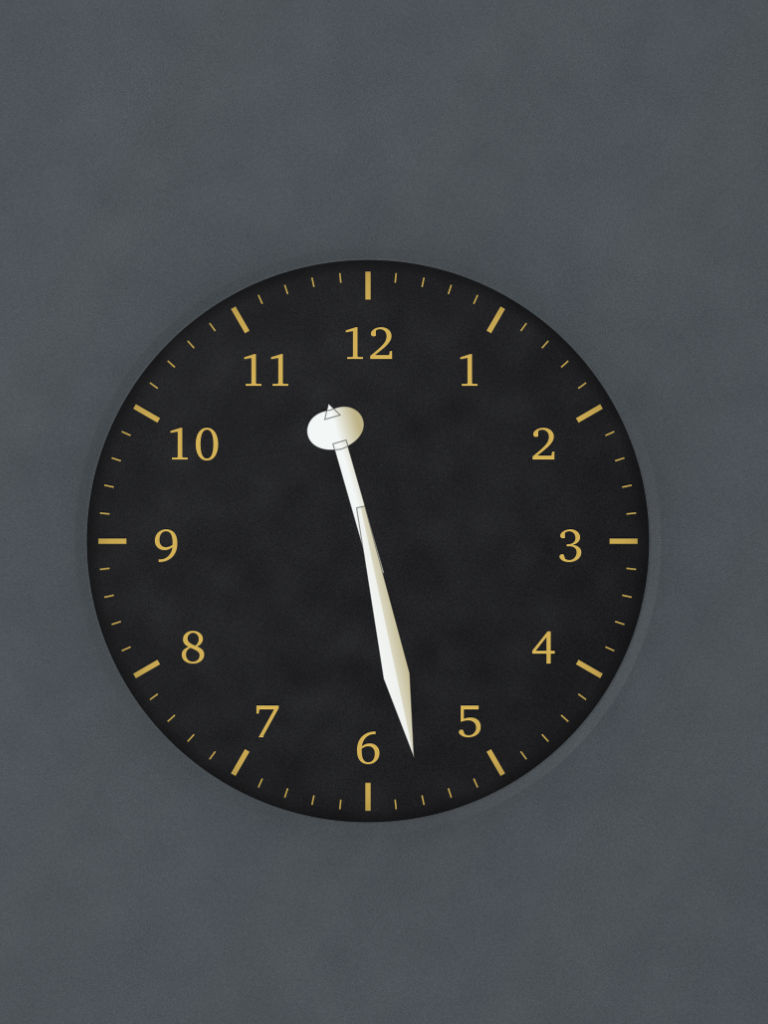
**11:28**
